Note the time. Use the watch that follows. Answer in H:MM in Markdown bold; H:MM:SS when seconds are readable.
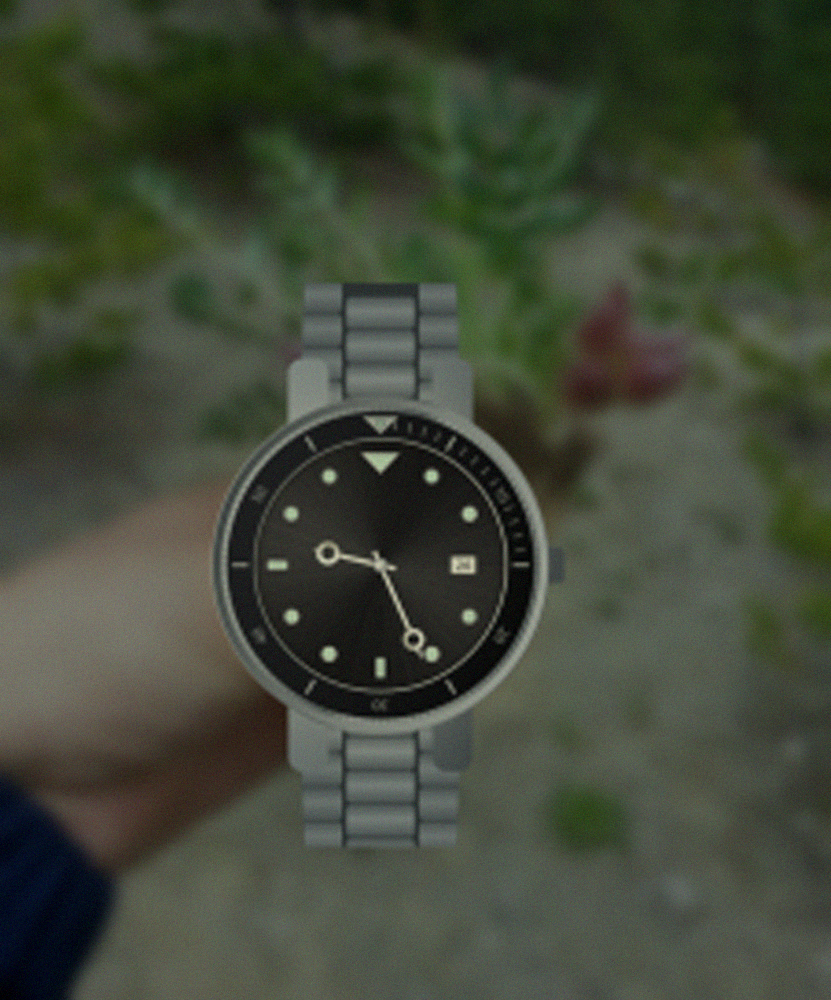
**9:26**
